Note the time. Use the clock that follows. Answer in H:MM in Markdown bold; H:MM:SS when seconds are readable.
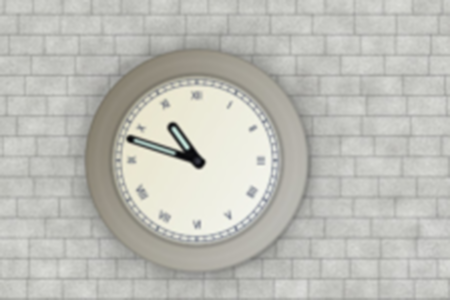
**10:48**
